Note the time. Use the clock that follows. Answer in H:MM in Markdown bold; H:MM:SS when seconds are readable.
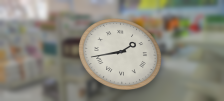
**1:42**
